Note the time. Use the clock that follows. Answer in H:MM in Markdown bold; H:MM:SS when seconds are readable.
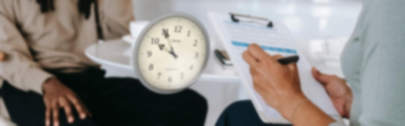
**9:55**
